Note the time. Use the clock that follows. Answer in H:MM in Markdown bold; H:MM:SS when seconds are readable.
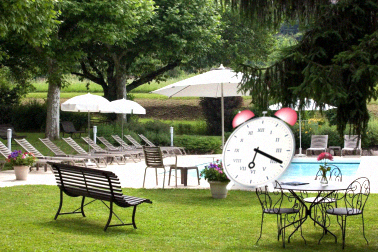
**6:19**
